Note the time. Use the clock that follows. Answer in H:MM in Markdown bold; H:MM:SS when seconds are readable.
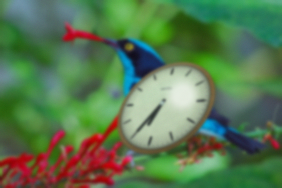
**6:35**
